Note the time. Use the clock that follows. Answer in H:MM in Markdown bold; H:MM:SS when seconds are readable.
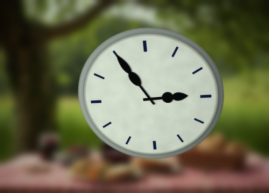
**2:55**
